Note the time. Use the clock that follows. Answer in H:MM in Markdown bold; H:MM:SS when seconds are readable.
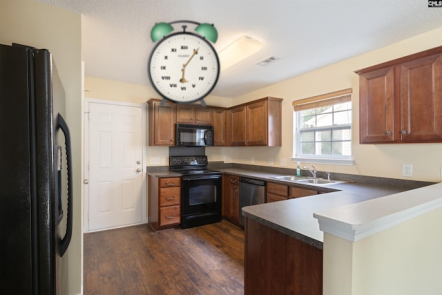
**6:06**
